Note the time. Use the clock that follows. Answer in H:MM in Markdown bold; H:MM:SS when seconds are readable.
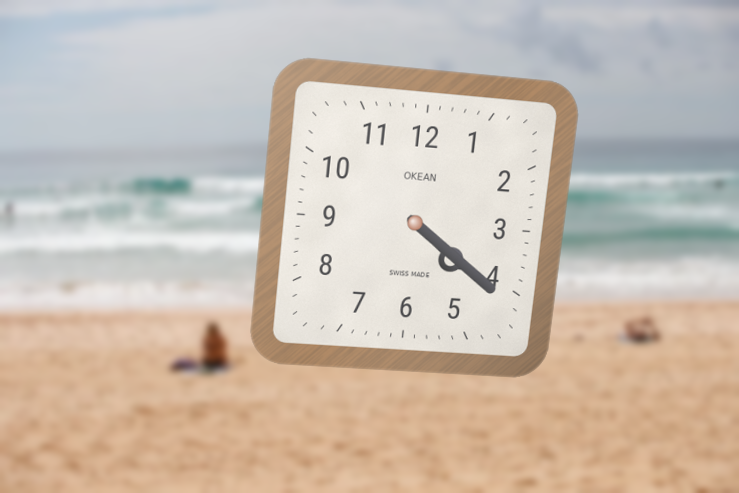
**4:21**
